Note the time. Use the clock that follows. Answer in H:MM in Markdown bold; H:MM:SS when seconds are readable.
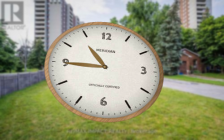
**10:45**
